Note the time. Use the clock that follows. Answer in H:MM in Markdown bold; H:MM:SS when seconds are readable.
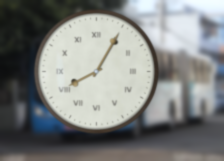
**8:05**
